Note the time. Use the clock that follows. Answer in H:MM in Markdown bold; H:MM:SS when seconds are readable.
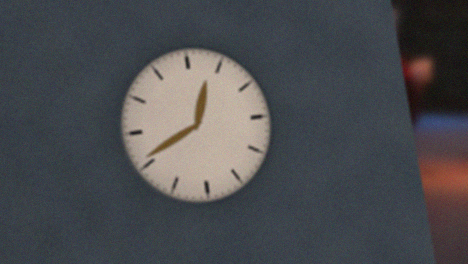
**12:41**
